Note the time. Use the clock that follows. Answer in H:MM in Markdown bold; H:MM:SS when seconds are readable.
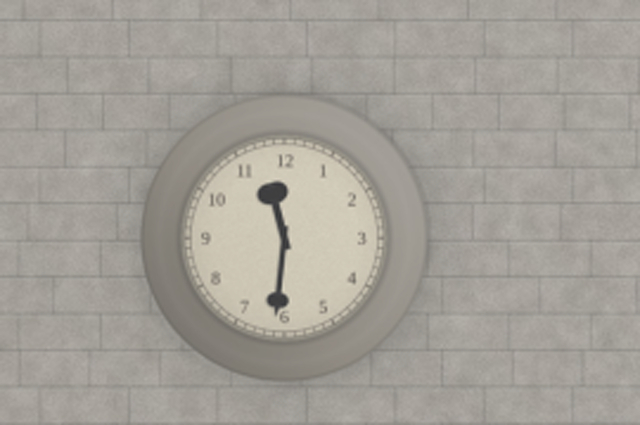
**11:31**
